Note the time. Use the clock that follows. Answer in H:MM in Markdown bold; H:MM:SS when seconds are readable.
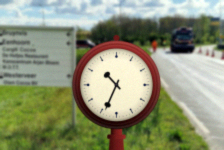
**10:34**
